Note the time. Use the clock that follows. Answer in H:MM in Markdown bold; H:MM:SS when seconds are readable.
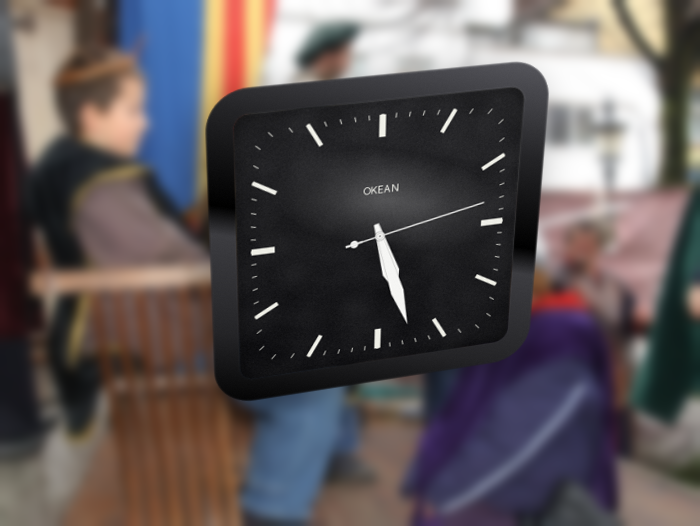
**5:27:13**
